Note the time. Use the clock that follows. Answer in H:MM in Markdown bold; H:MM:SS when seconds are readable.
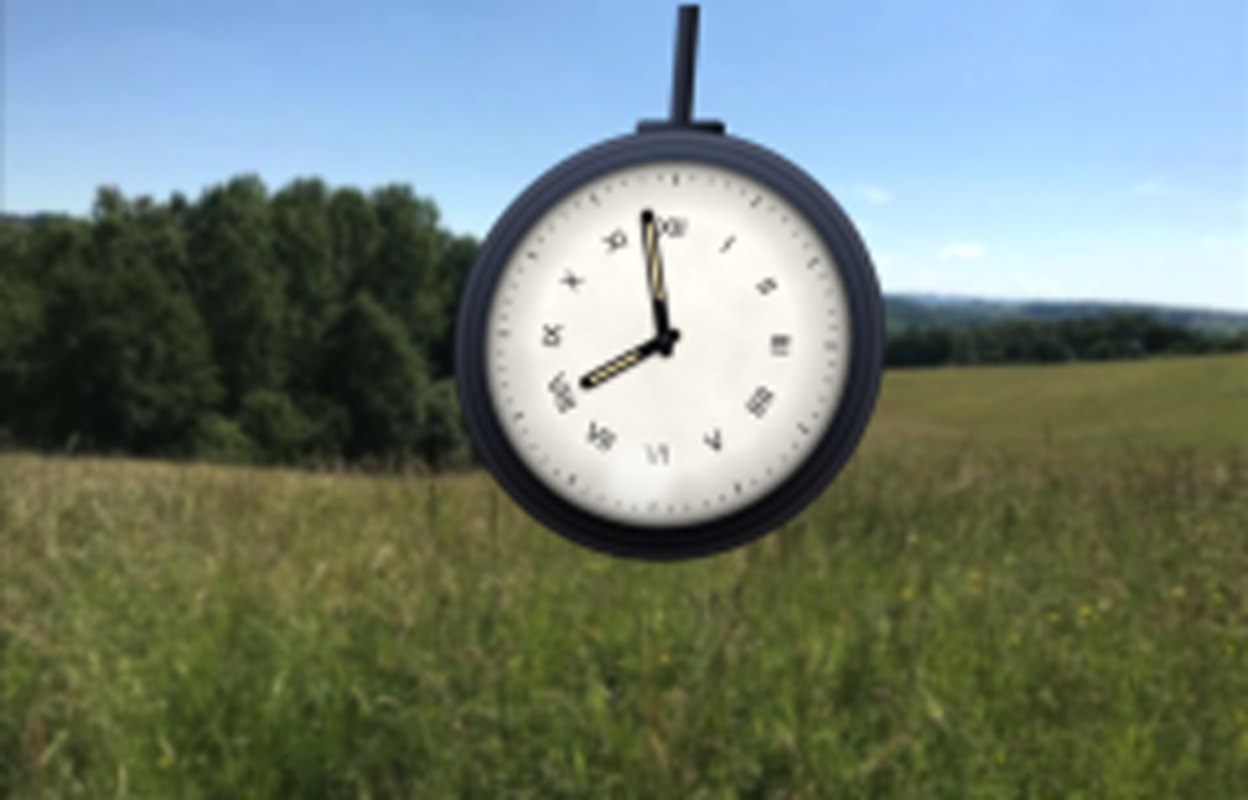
**7:58**
